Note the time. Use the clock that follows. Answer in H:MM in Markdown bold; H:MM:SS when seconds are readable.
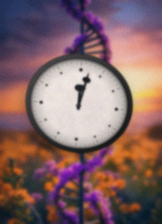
**12:02**
